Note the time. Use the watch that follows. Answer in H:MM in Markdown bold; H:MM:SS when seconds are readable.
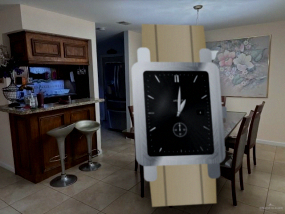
**1:01**
